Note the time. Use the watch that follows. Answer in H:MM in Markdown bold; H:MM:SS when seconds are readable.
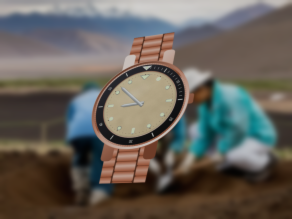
**8:52**
